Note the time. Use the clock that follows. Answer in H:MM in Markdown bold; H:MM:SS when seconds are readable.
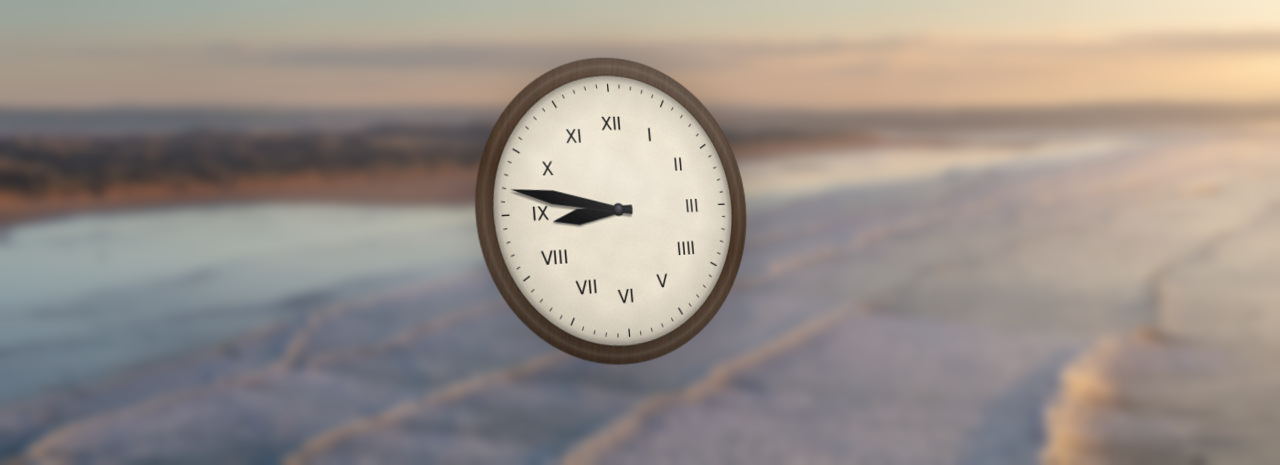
**8:47**
